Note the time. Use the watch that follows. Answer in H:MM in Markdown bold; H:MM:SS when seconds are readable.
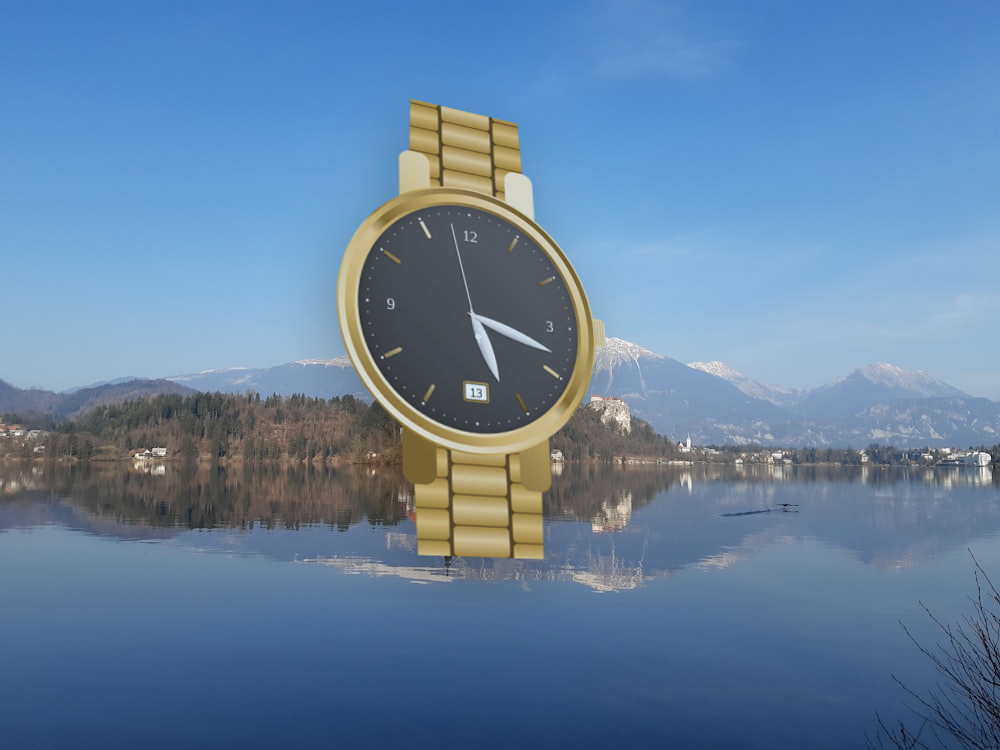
**5:17:58**
